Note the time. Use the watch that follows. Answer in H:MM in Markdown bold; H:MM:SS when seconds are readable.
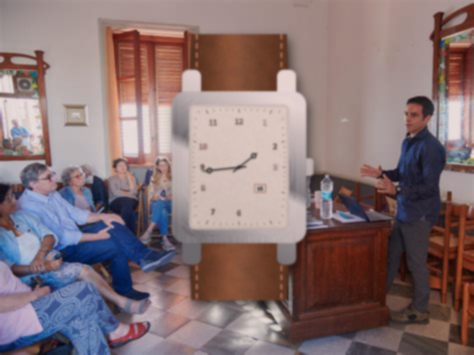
**1:44**
